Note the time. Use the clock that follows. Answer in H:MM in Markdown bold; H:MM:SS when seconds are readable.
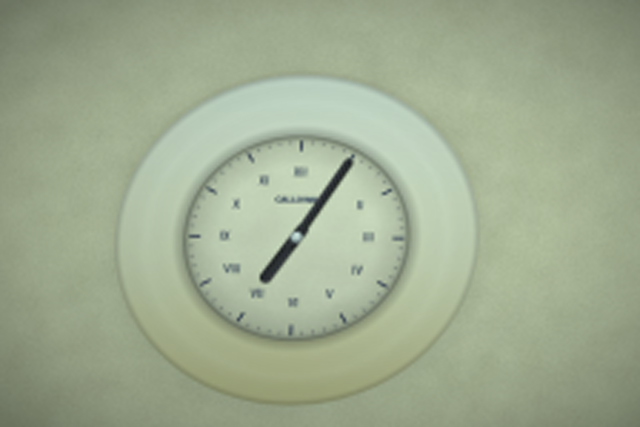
**7:05**
